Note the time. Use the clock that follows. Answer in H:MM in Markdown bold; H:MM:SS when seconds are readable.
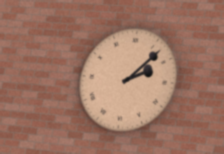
**2:07**
